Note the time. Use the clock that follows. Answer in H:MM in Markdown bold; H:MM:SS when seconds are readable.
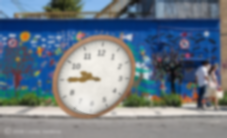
**9:45**
